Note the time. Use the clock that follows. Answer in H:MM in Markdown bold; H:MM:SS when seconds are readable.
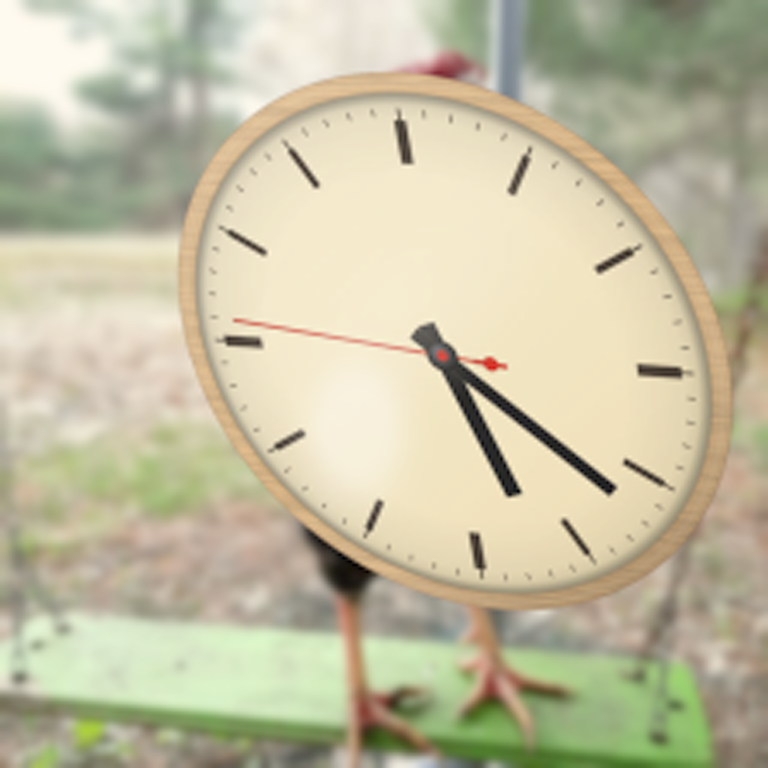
**5:21:46**
